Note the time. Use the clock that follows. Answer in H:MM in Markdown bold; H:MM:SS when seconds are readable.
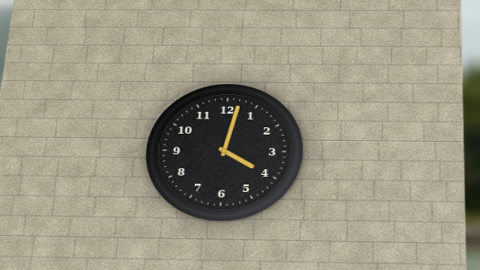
**4:02**
